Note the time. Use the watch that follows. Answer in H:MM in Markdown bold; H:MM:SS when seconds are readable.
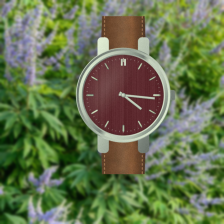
**4:16**
